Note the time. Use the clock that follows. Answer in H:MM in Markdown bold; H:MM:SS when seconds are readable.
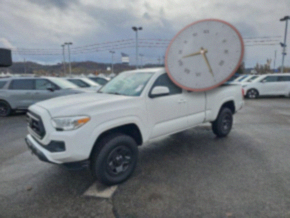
**8:25**
